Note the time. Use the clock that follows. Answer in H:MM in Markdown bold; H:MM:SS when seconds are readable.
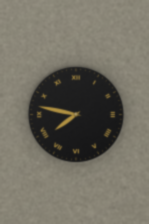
**7:47**
